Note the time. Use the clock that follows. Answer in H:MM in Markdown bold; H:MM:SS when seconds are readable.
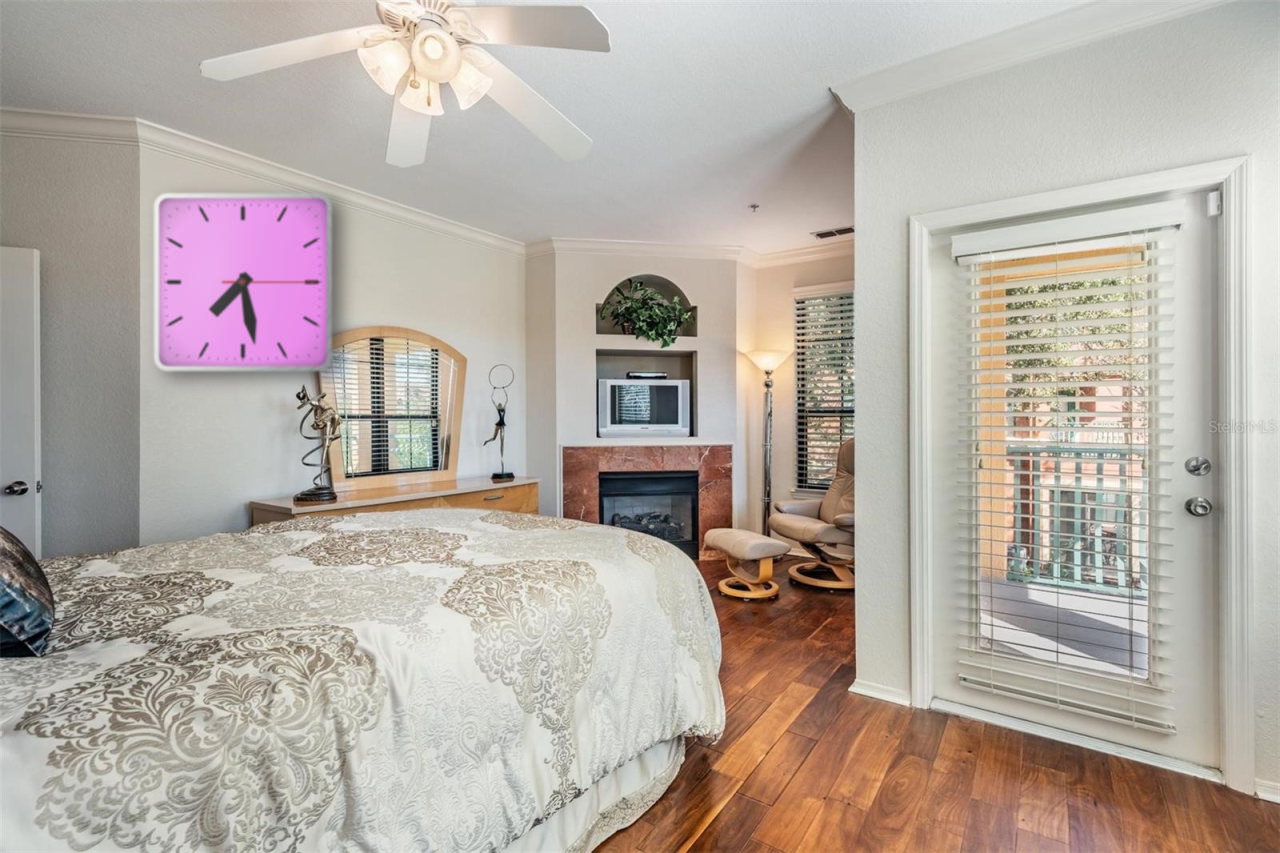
**7:28:15**
